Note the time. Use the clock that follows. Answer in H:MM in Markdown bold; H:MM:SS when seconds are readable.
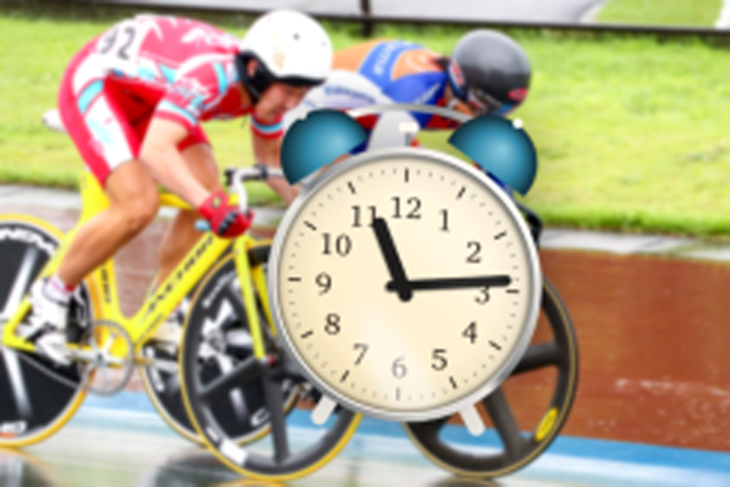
**11:14**
